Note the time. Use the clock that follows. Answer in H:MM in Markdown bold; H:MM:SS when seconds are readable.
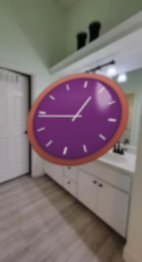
**12:44**
